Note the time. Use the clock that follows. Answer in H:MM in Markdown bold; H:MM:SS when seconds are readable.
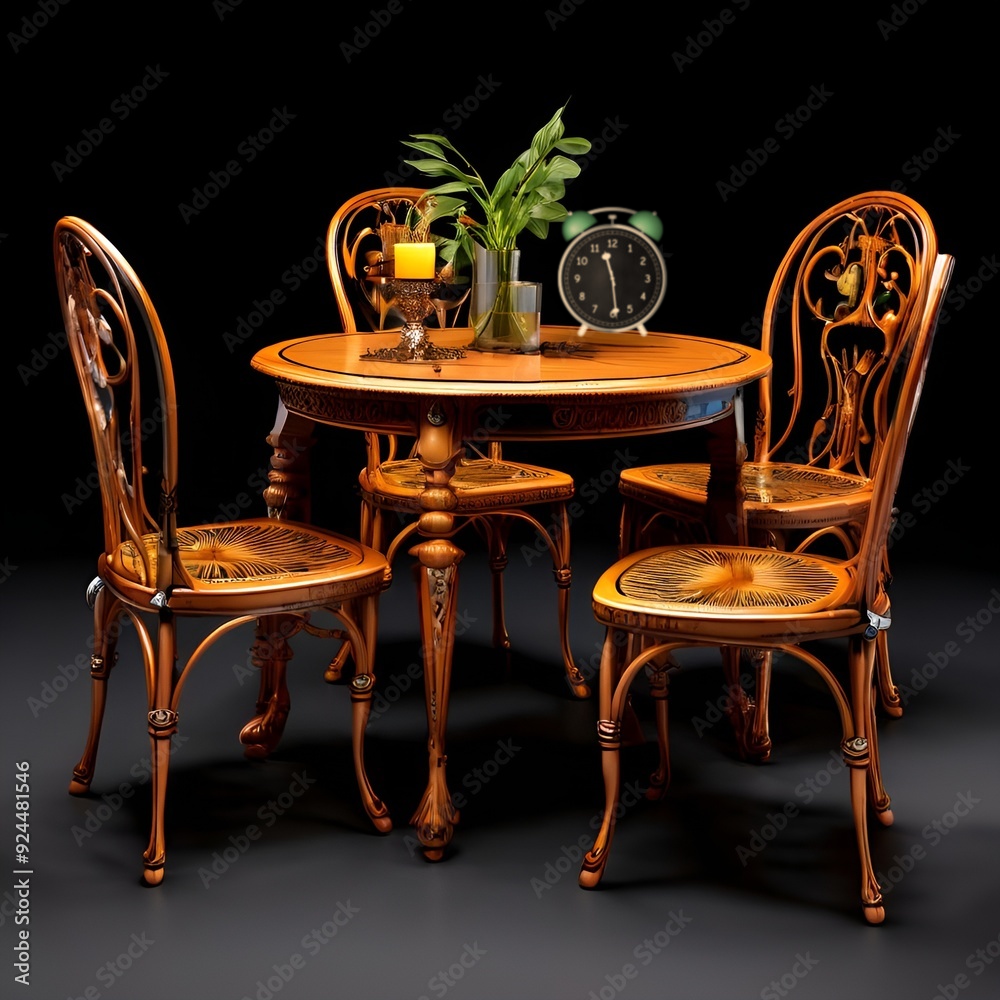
**11:29**
